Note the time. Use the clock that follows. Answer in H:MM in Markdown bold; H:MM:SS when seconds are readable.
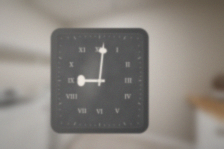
**9:01**
